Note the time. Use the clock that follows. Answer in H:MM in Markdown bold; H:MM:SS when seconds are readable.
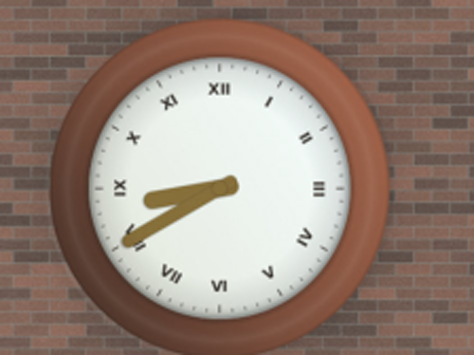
**8:40**
